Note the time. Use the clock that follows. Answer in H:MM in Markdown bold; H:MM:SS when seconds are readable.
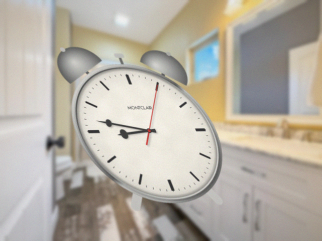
**8:47:05**
